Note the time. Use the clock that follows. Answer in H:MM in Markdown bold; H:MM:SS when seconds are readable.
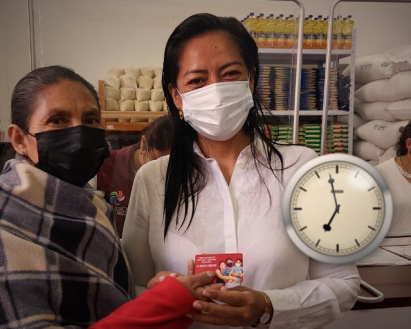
**6:58**
